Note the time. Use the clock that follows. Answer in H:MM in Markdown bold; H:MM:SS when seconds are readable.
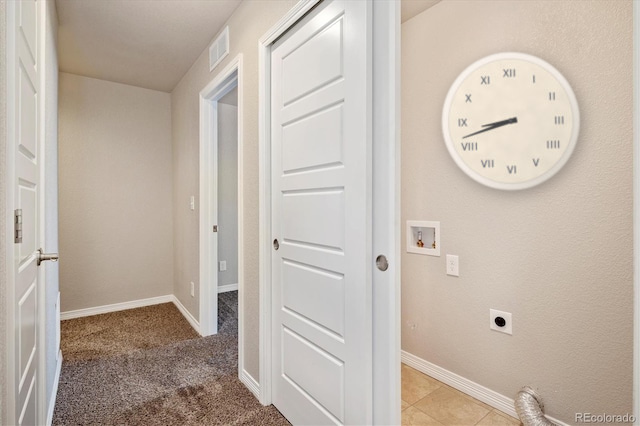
**8:42**
